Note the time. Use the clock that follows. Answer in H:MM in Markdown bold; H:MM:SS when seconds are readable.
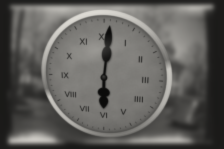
**6:01**
